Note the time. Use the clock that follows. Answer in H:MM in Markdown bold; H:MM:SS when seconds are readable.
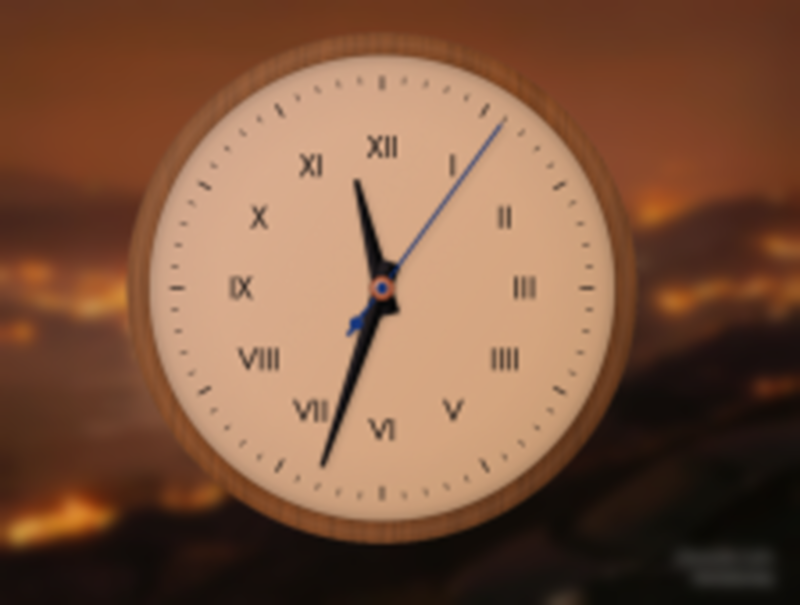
**11:33:06**
